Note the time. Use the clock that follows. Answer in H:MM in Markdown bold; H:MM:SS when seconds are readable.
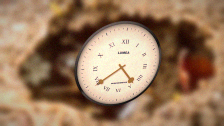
**4:39**
